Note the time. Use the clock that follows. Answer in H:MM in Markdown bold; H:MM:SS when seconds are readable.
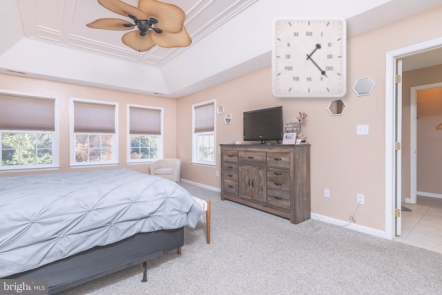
**1:23**
